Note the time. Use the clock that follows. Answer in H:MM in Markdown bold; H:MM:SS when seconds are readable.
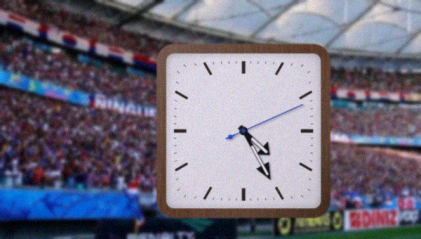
**4:25:11**
